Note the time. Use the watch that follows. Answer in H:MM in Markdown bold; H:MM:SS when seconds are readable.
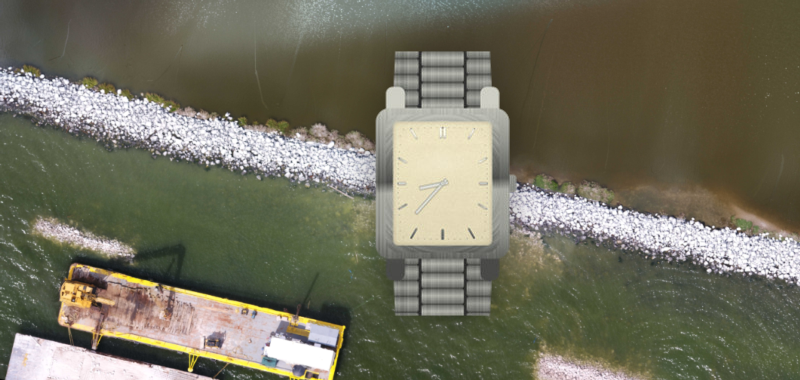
**8:37**
